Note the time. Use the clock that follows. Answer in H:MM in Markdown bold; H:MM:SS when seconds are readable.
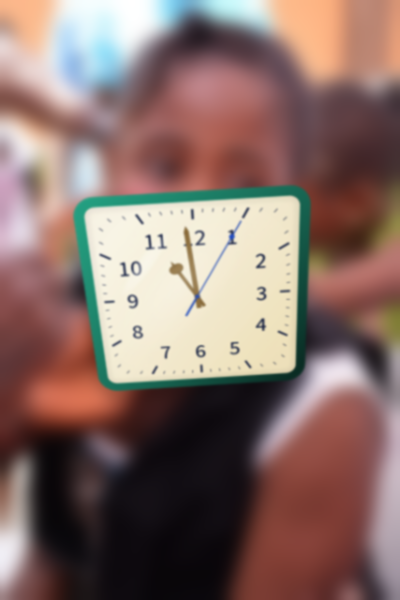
**10:59:05**
